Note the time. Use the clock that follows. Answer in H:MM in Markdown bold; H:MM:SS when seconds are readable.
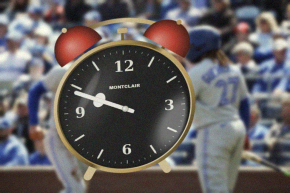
**9:49**
